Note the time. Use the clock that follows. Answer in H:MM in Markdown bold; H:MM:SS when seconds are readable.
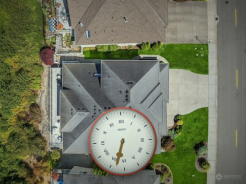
**6:33**
